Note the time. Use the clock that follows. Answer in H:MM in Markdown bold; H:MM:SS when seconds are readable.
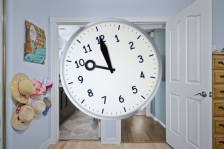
**10:00**
